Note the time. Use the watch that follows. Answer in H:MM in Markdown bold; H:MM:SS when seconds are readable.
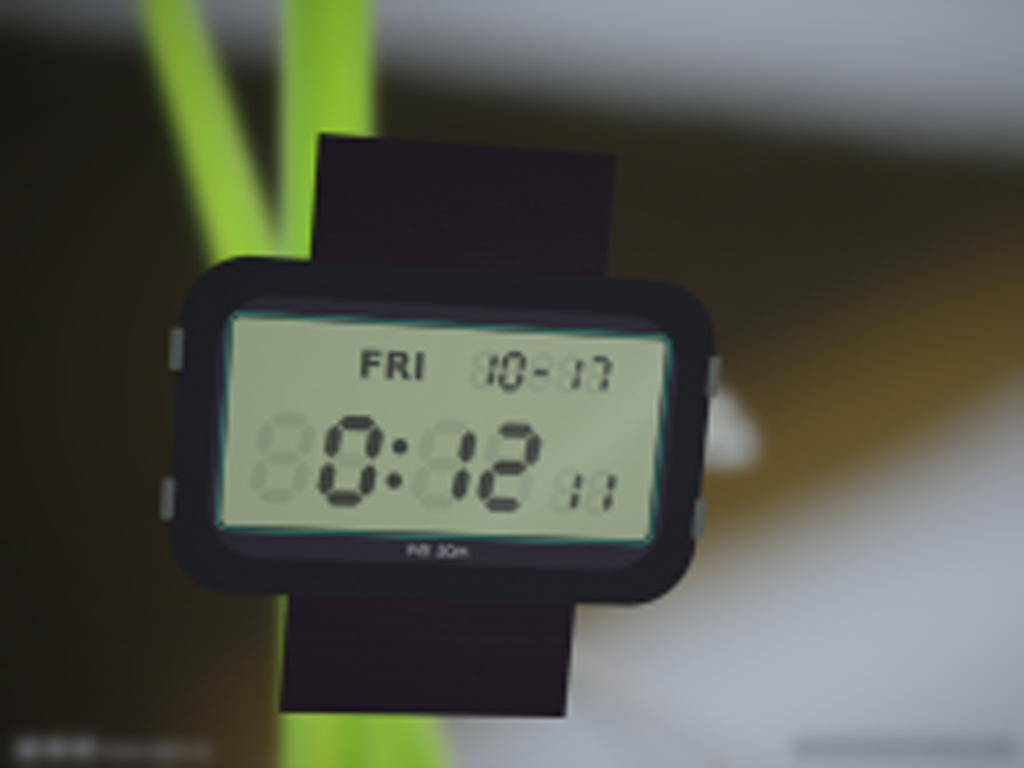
**0:12:11**
